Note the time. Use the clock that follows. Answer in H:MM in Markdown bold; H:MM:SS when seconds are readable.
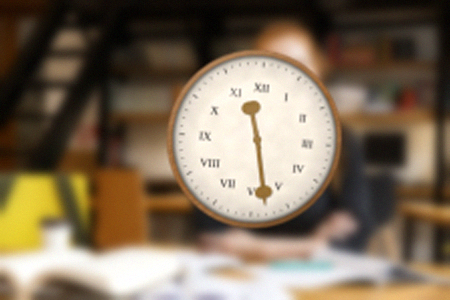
**11:28**
